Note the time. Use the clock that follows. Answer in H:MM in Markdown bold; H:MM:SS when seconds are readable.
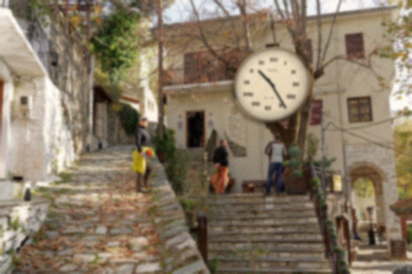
**10:24**
